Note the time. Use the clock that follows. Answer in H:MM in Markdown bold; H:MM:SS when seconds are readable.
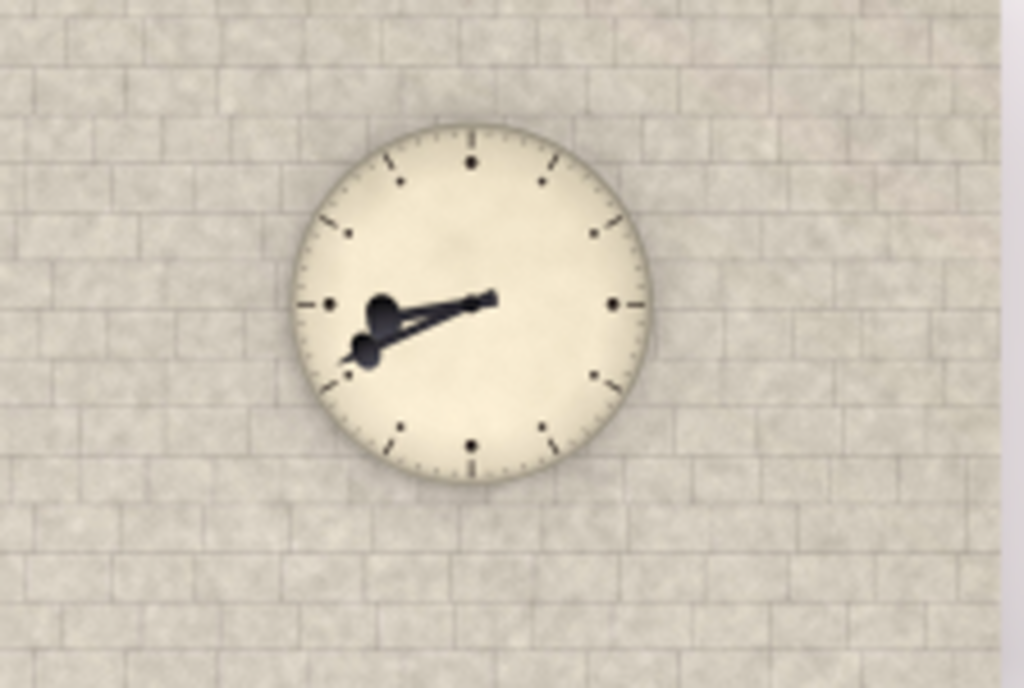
**8:41**
